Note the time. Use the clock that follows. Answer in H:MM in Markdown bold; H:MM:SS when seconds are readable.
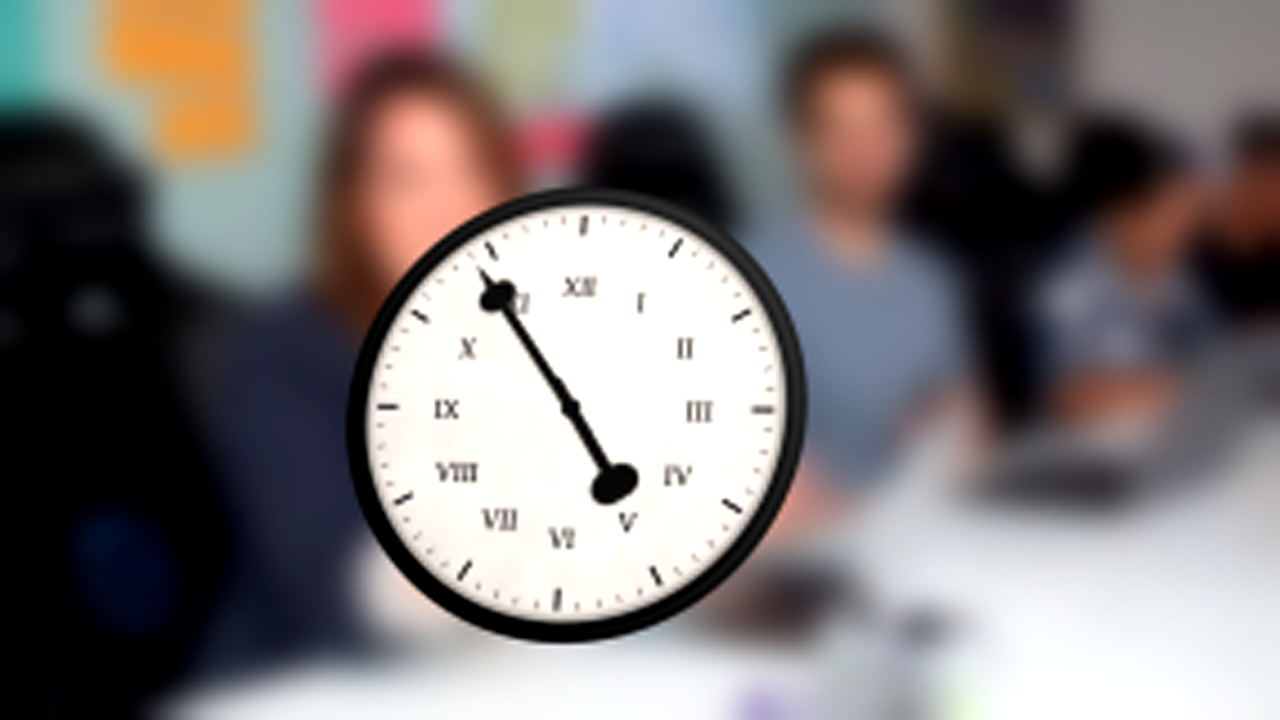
**4:54**
